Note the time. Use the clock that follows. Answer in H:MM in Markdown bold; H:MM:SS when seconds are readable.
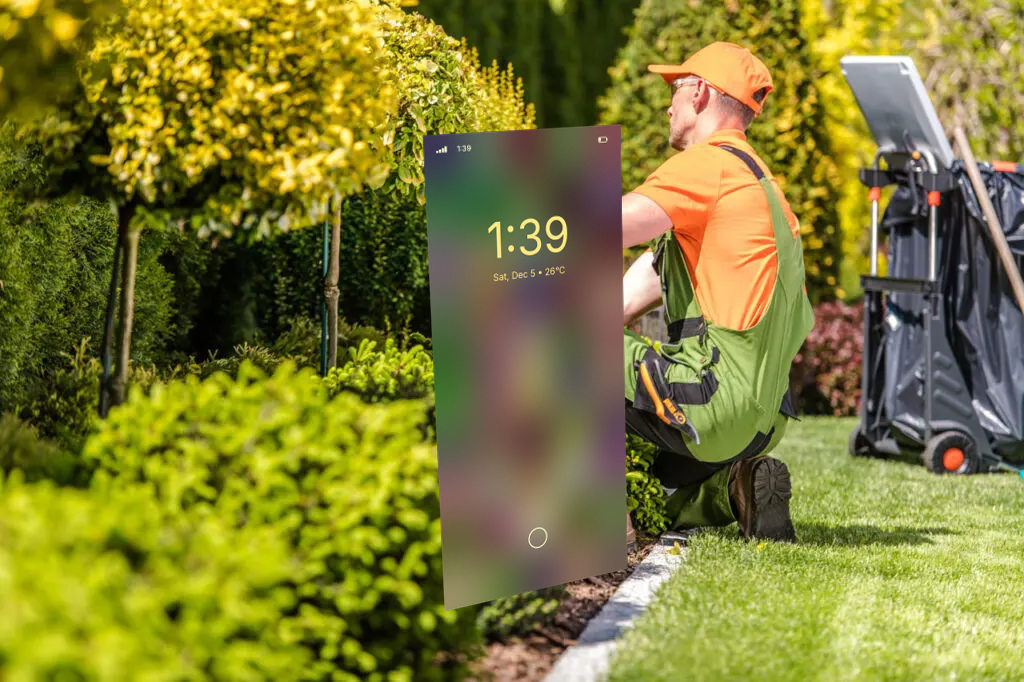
**1:39**
